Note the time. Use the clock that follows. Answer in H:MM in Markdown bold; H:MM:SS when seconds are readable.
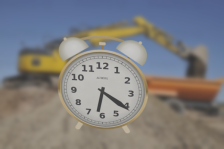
**6:21**
